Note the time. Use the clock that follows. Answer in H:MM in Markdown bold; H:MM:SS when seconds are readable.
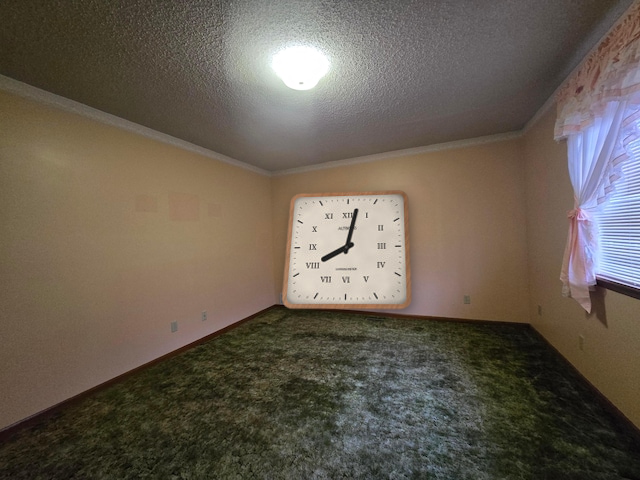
**8:02**
